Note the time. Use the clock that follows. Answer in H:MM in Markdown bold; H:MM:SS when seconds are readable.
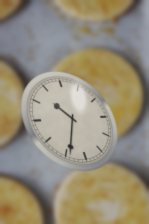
**10:34**
